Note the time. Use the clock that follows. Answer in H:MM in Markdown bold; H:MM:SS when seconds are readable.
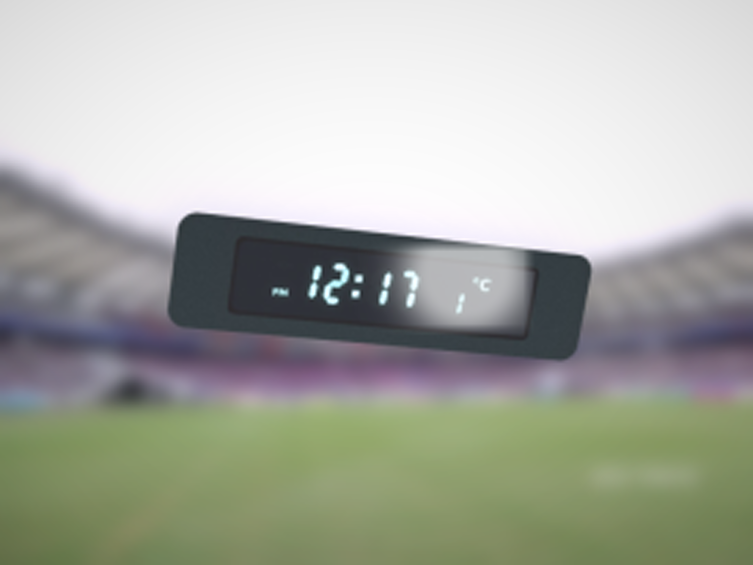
**12:17**
